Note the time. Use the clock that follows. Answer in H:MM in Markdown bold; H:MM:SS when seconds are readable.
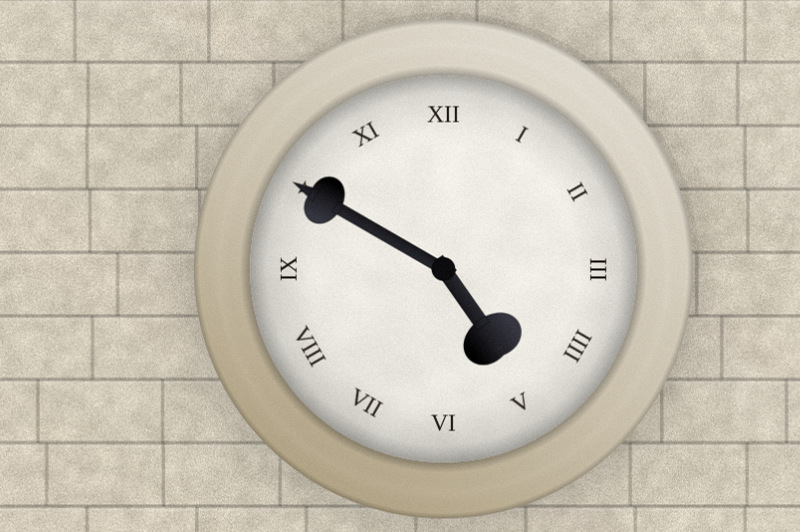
**4:50**
